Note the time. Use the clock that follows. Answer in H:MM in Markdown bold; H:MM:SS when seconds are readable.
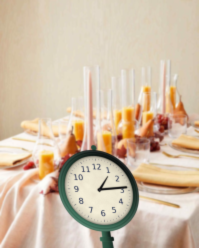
**1:14**
